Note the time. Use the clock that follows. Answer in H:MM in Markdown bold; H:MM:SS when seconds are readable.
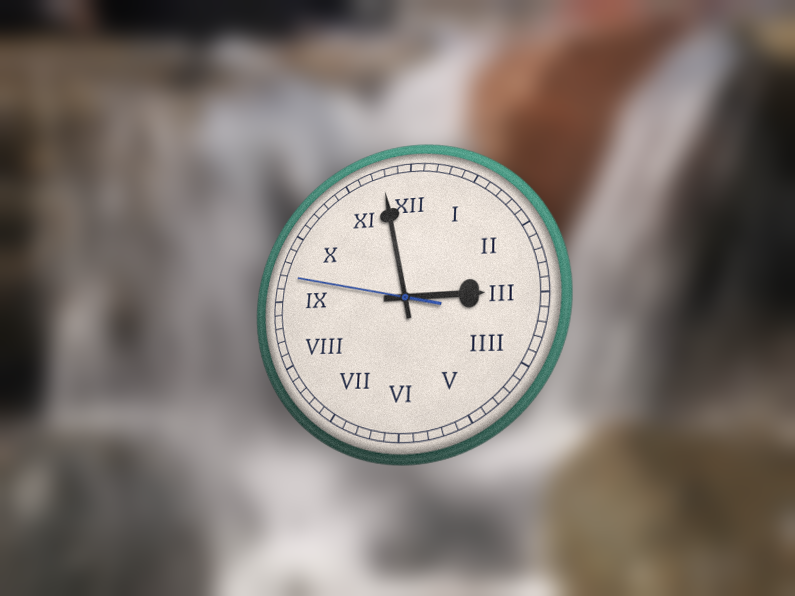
**2:57:47**
